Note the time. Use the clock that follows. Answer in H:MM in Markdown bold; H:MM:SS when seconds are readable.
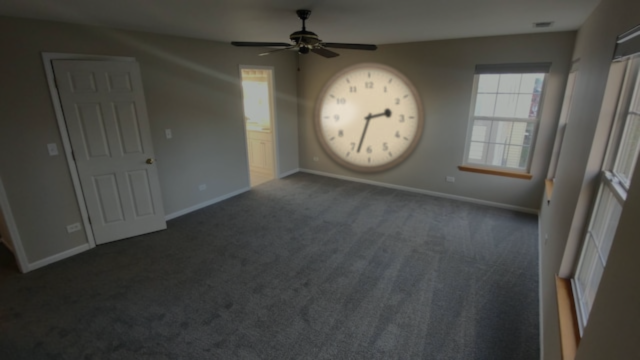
**2:33**
